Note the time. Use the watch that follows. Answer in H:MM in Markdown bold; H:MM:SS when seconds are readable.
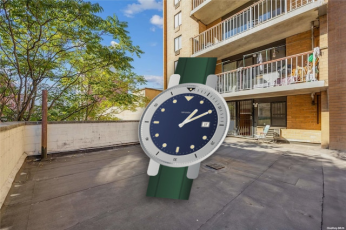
**1:10**
